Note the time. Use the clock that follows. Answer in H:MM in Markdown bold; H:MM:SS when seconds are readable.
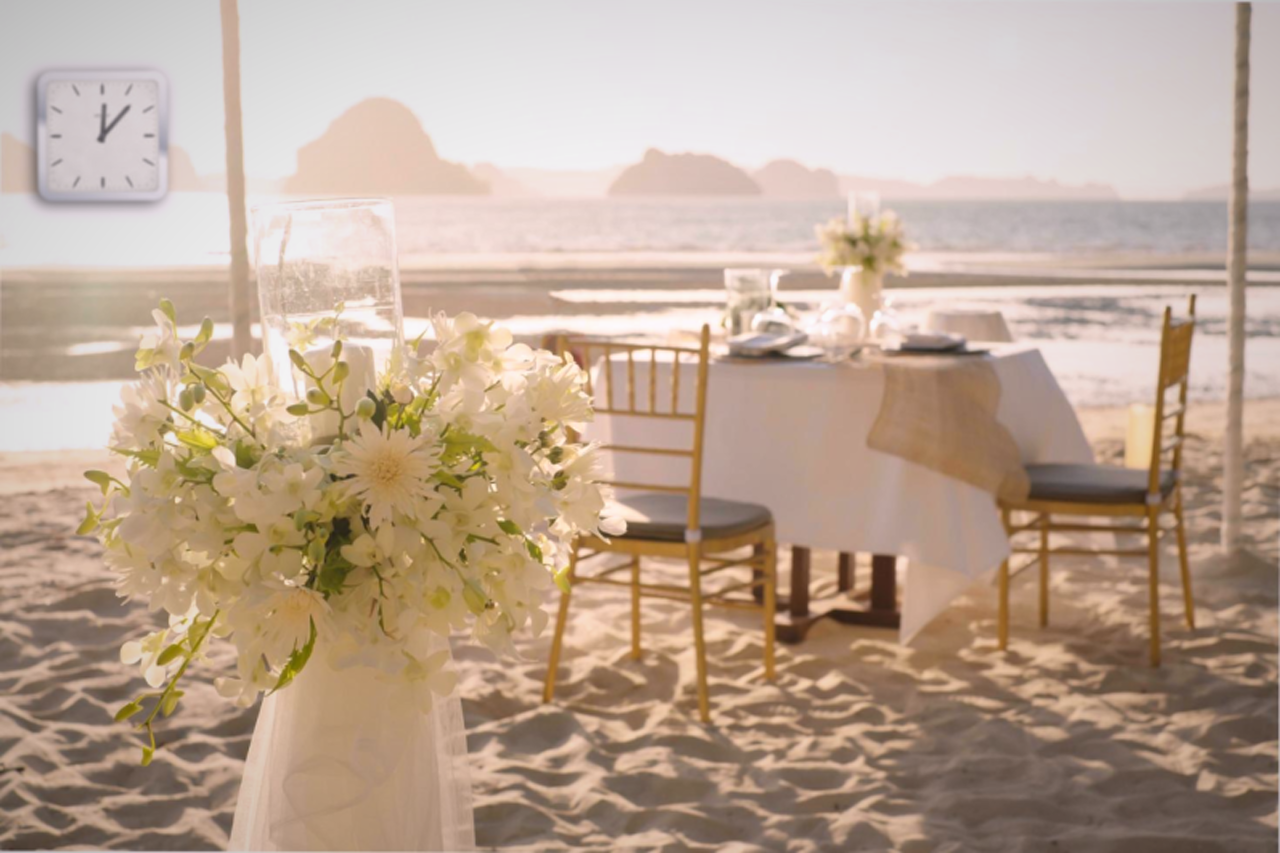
**12:07**
